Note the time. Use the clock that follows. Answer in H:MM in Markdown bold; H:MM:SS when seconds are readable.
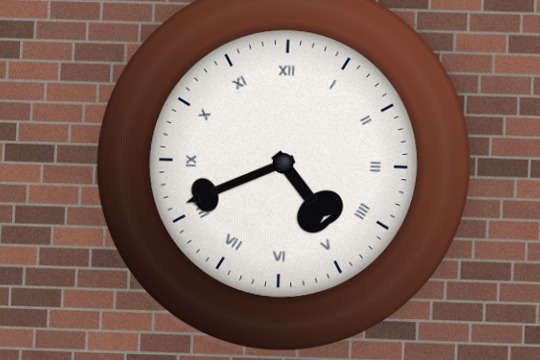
**4:41**
